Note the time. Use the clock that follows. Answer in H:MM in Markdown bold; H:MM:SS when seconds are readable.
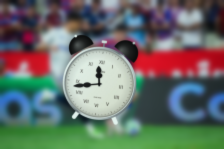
**11:43**
